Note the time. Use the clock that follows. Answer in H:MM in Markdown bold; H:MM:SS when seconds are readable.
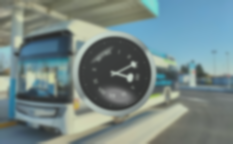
**4:14**
